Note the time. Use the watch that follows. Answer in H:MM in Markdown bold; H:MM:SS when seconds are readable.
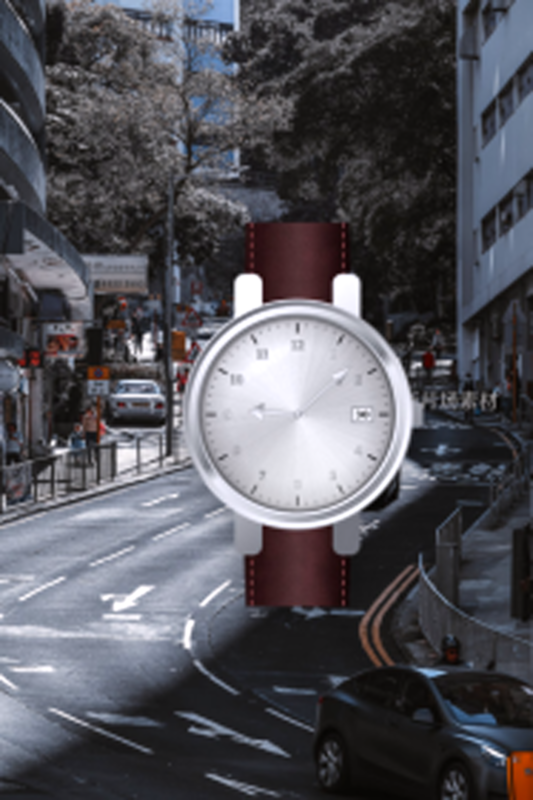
**9:08**
